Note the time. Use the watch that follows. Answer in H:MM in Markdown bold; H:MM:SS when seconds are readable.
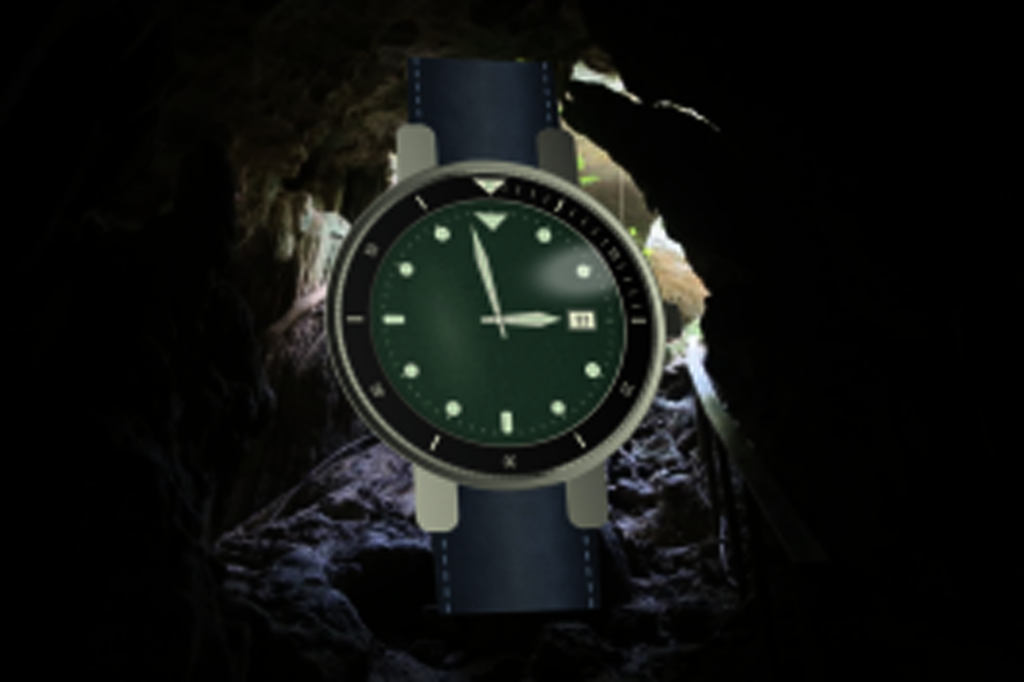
**2:58**
